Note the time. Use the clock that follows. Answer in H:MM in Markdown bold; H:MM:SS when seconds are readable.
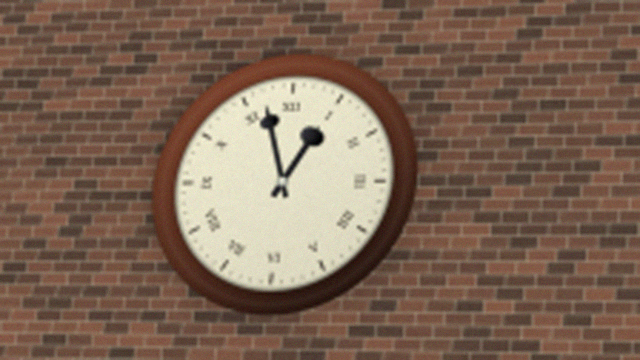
**12:57**
